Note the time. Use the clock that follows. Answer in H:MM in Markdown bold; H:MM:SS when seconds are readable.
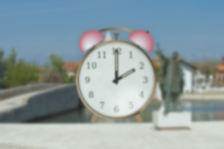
**2:00**
